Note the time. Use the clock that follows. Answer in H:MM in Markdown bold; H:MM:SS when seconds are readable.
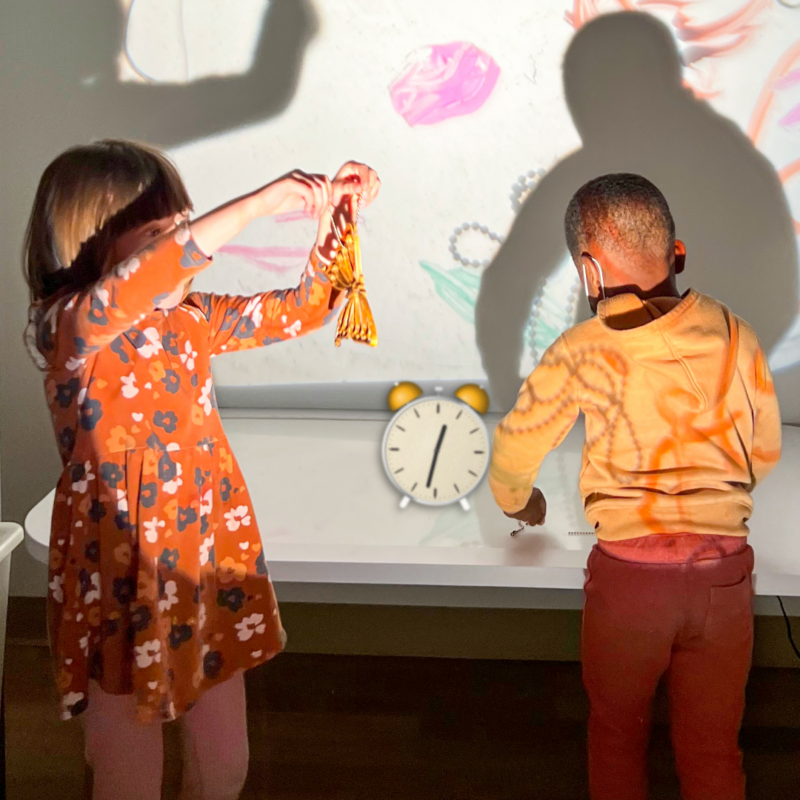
**12:32**
